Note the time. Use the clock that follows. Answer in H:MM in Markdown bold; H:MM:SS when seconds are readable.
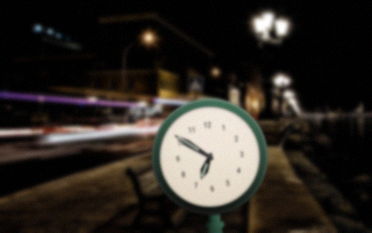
**6:51**
